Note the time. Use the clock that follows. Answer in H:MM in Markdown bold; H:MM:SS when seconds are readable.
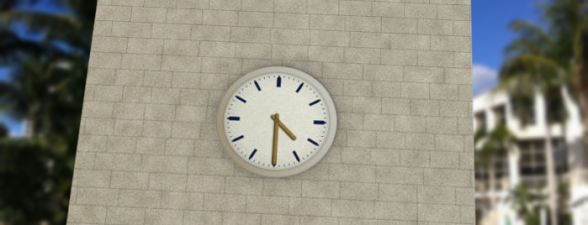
**4:30**
